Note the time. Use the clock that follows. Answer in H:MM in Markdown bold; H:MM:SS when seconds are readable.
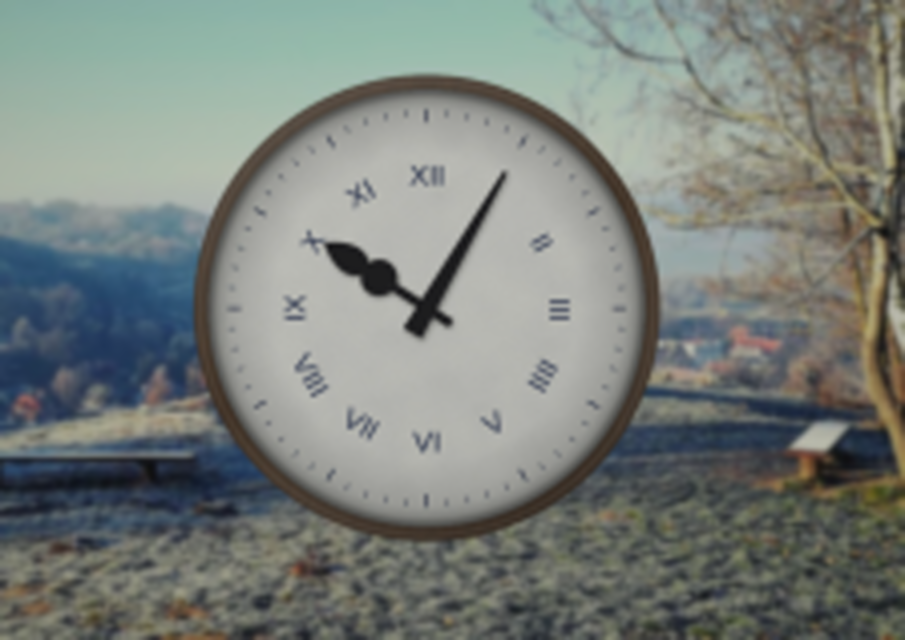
**10:05**
